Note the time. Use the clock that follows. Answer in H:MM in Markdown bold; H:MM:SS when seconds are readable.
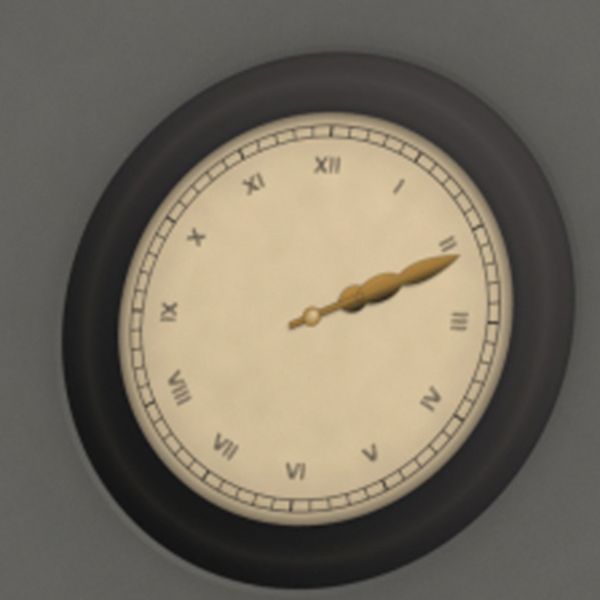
**2:11**
